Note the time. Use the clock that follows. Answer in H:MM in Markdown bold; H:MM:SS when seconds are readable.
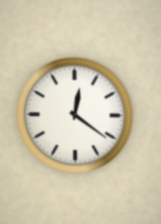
**12:21**
